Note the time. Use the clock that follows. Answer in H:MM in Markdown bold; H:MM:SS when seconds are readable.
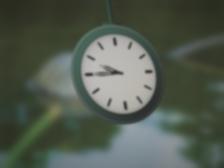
**9:45**
